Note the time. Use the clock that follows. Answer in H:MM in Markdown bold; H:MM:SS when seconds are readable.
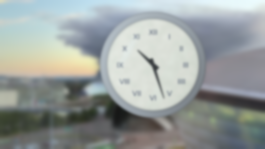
**10:27**
